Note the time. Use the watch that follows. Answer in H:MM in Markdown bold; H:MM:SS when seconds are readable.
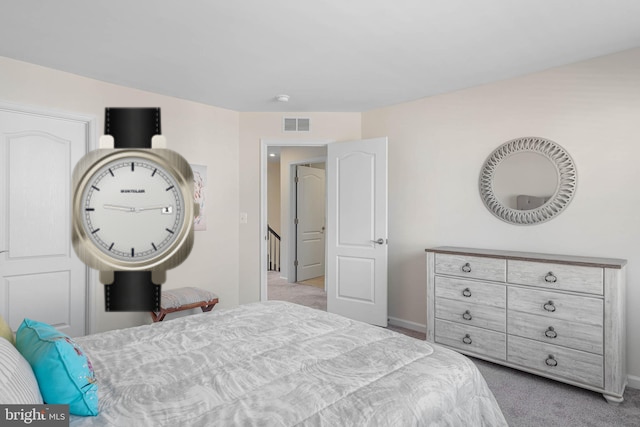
**9:14**
